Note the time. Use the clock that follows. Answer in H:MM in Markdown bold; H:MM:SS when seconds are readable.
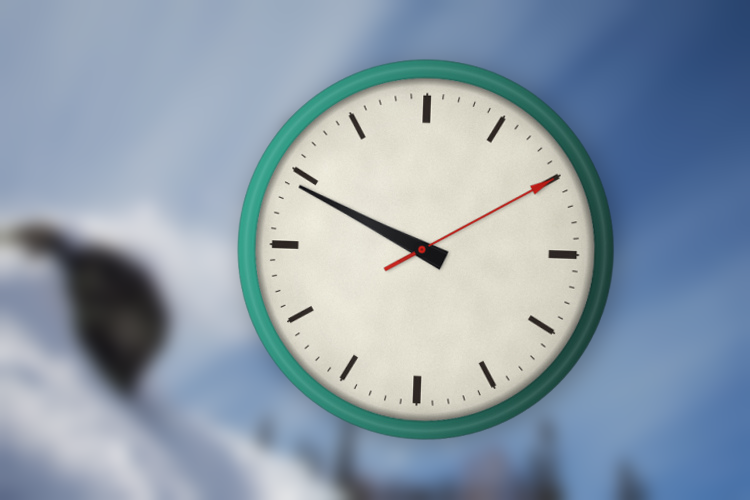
**9:49:10**
